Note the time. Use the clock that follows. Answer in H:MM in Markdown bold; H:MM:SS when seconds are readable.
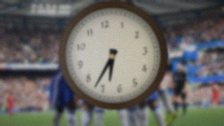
**6:37**
